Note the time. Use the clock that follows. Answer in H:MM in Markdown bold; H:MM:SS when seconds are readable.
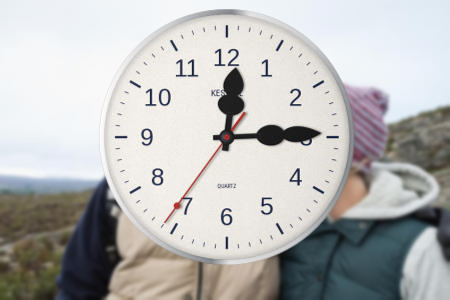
**12:14:36**
